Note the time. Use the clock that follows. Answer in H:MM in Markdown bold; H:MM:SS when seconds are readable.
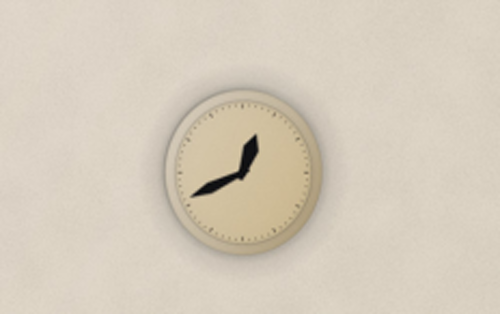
**12:41**
